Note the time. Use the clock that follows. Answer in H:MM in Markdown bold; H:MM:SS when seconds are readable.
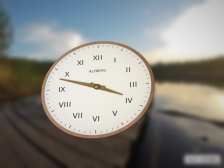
**3:48**
